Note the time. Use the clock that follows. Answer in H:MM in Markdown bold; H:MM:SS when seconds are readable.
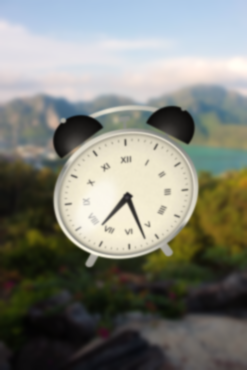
**7:27**
